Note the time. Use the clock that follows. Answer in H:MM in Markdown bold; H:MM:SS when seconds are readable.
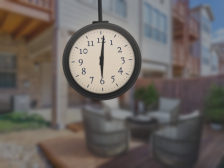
**6:01**
